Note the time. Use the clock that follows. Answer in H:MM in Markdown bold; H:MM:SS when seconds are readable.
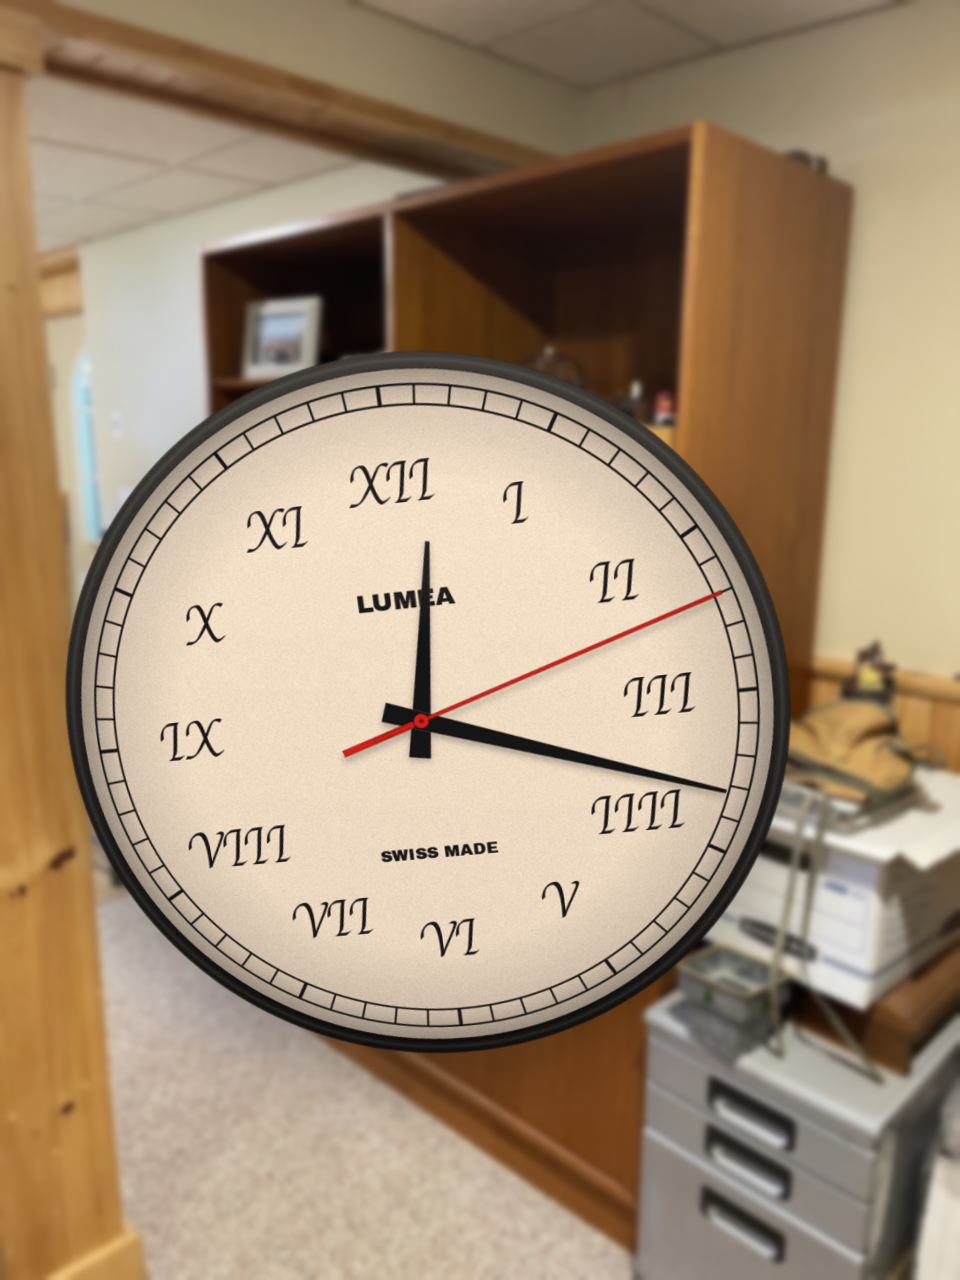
**12:18:12**
